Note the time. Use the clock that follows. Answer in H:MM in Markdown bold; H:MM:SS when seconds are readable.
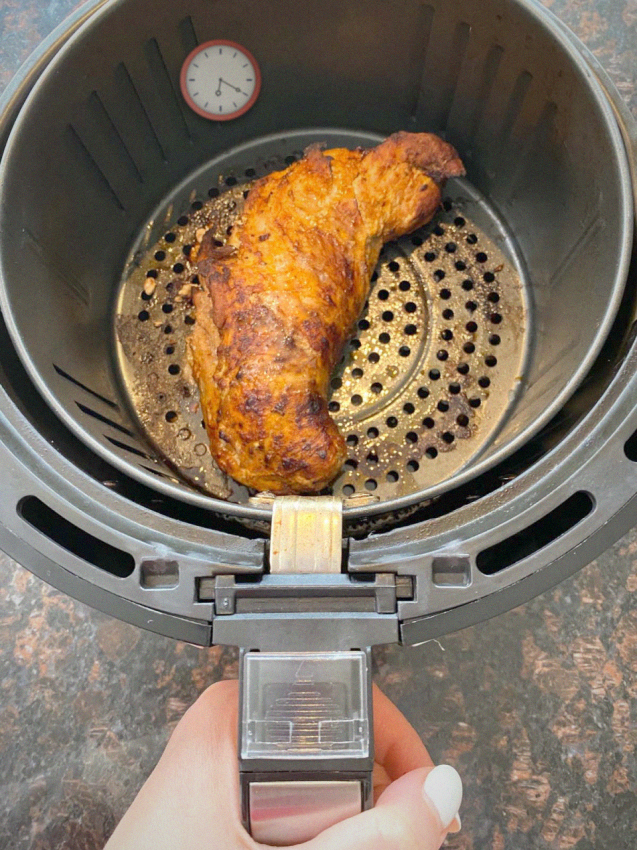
**6:20**
